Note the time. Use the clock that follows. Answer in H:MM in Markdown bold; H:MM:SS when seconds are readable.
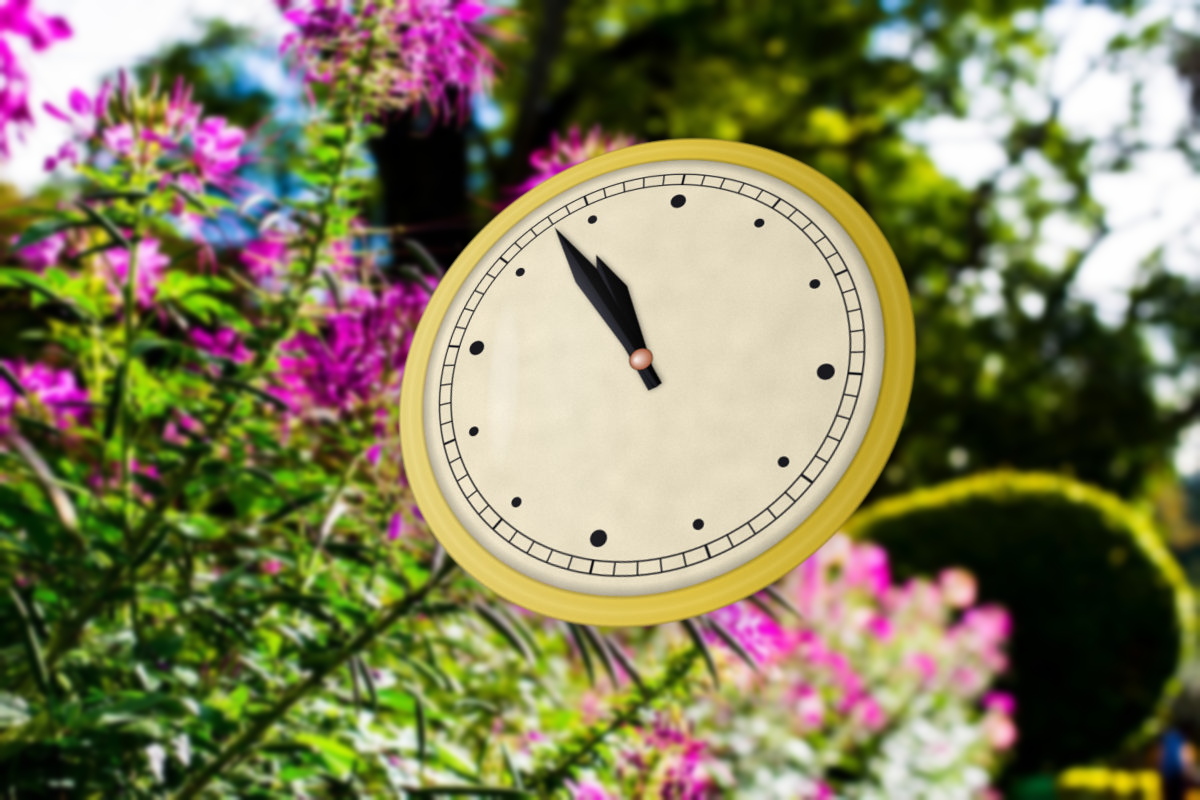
**10:53**
